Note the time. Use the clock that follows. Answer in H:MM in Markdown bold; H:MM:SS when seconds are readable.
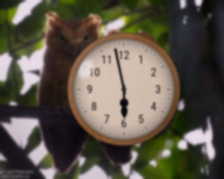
**5:58**
